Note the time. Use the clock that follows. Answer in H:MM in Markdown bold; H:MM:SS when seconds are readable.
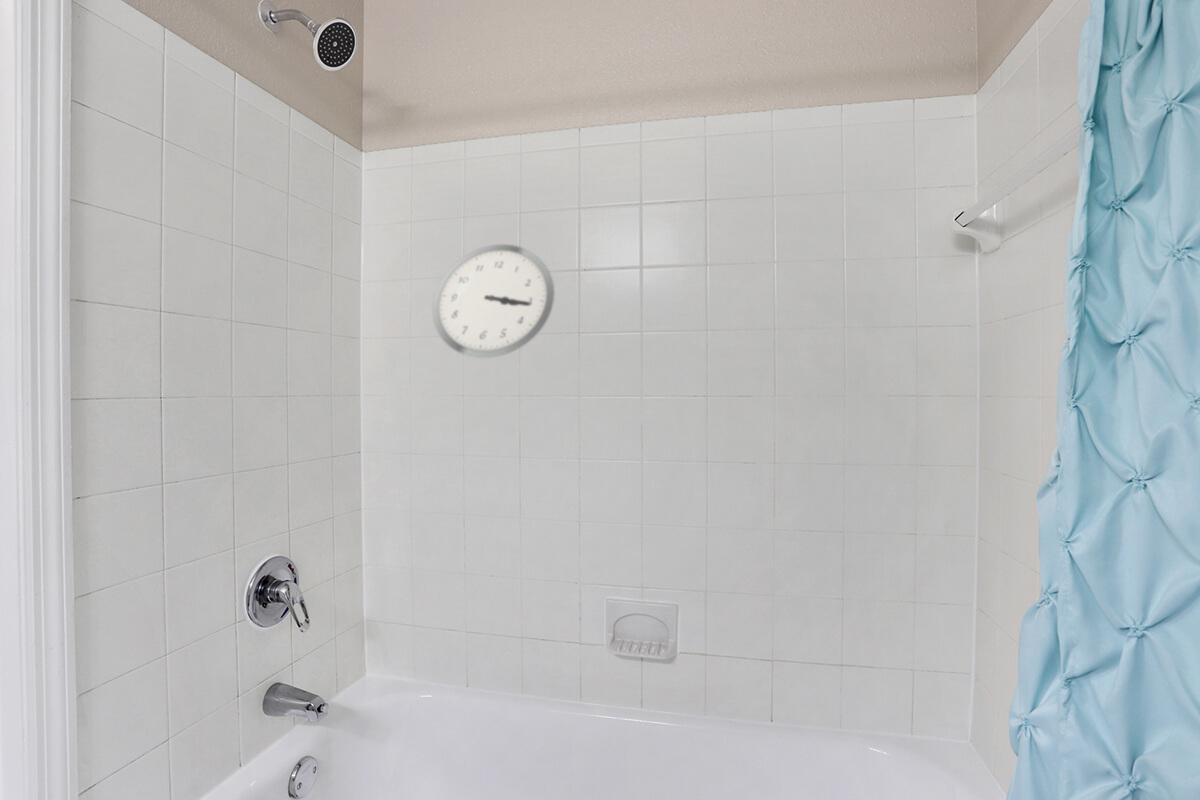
**3:16**
